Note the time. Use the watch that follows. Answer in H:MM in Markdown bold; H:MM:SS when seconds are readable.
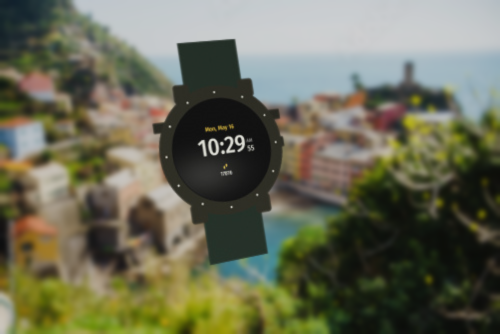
**10:29**
